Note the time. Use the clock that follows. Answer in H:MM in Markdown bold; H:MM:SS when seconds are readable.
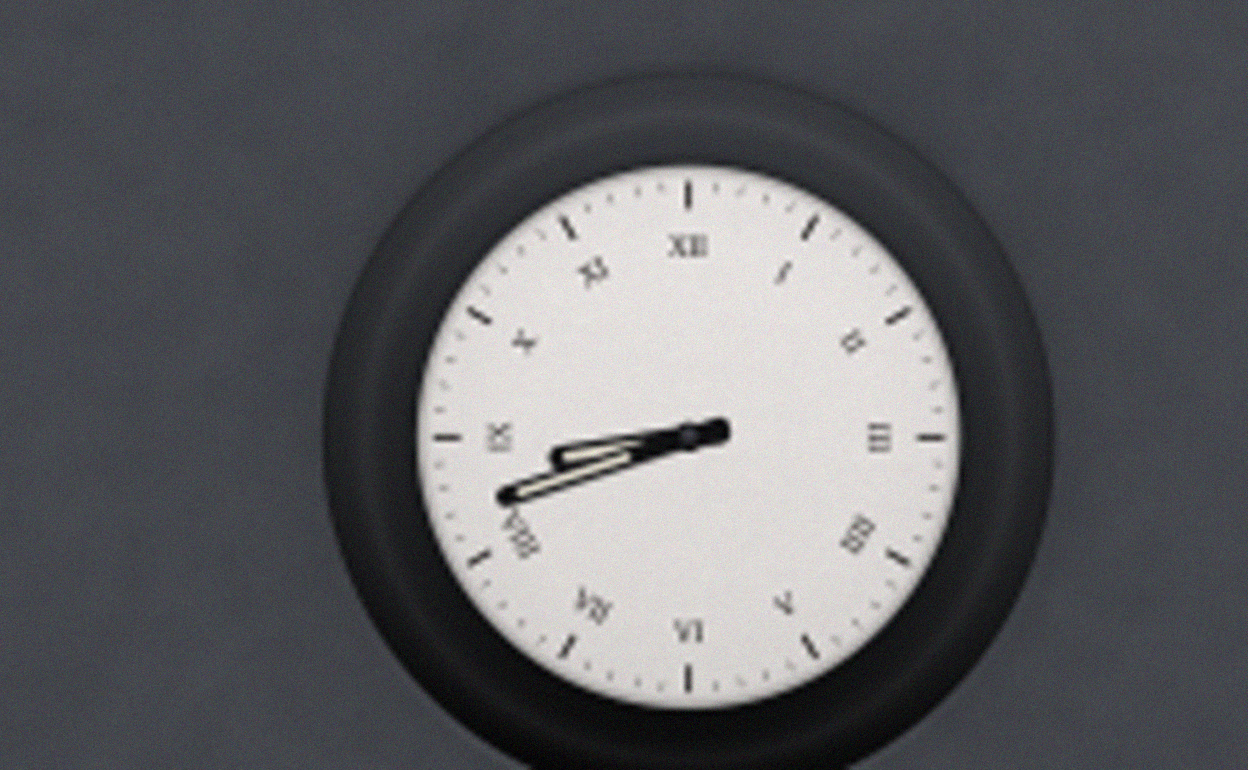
**8:42**
